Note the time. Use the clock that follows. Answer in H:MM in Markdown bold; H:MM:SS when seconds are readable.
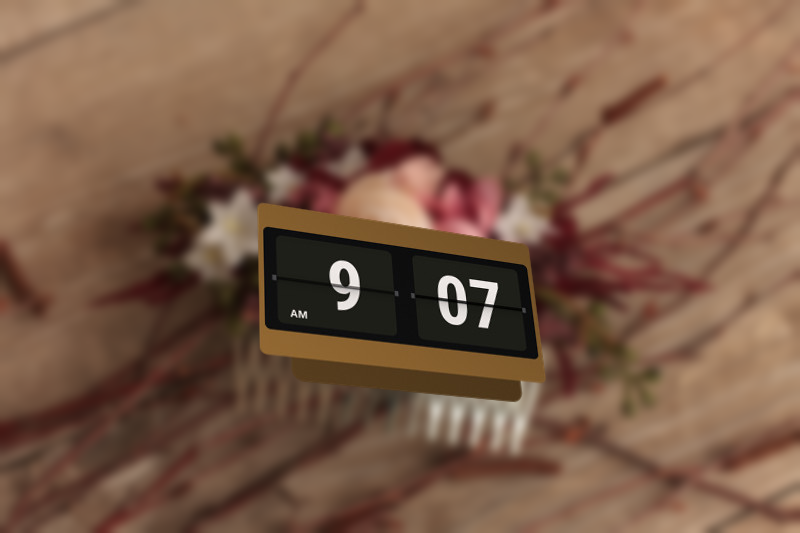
**9:07**
